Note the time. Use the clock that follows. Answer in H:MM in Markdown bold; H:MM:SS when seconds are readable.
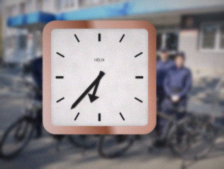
**6:37**
